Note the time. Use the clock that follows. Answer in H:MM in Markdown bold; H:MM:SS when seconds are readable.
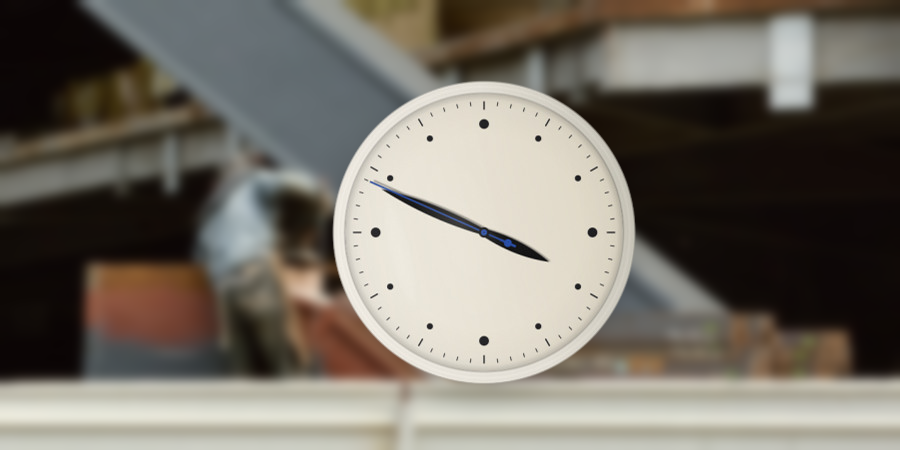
**3:48:49**
